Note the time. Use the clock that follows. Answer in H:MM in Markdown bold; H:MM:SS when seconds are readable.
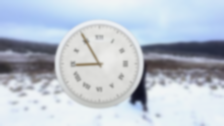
**8:55**
